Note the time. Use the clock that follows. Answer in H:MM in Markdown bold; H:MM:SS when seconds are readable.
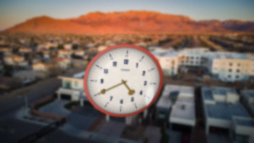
**4:40**
